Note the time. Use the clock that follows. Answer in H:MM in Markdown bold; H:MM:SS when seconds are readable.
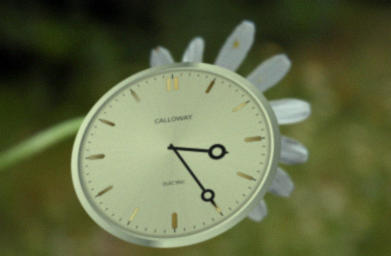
**3:25**
